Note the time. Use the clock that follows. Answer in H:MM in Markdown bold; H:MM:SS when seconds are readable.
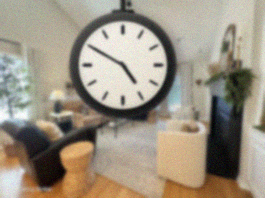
**4:50**
